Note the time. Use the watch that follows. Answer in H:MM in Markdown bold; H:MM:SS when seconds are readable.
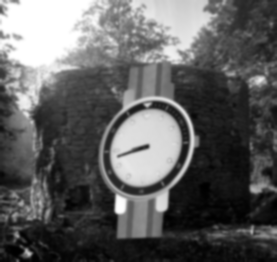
**8:43**
